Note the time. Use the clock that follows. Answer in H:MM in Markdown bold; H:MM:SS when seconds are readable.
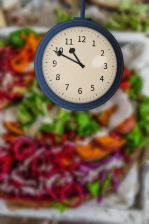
**10:49**
